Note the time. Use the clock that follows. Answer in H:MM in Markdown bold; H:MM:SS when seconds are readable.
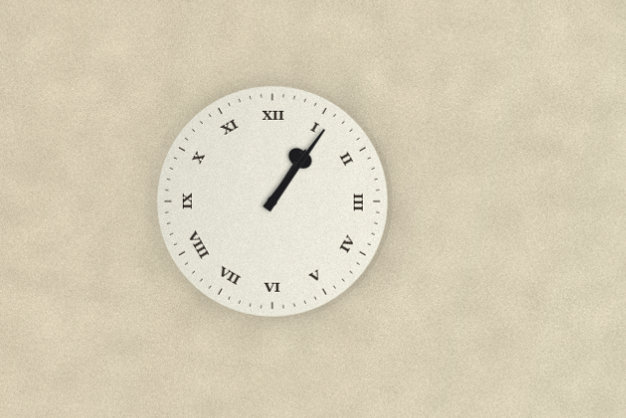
**1:06**
